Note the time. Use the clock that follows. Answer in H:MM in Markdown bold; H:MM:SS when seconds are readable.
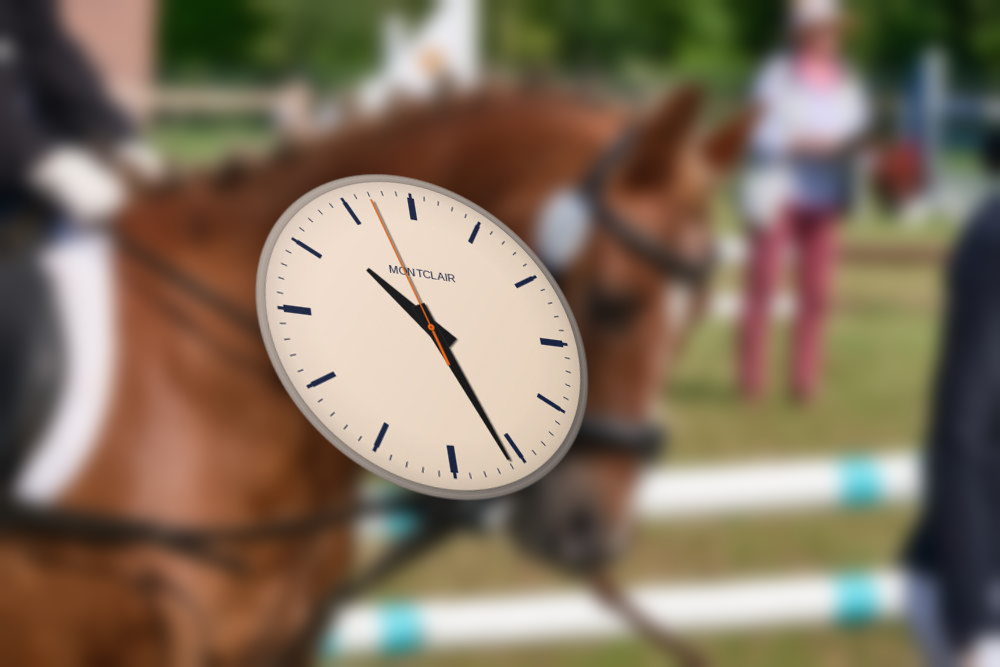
**10:25:57**
